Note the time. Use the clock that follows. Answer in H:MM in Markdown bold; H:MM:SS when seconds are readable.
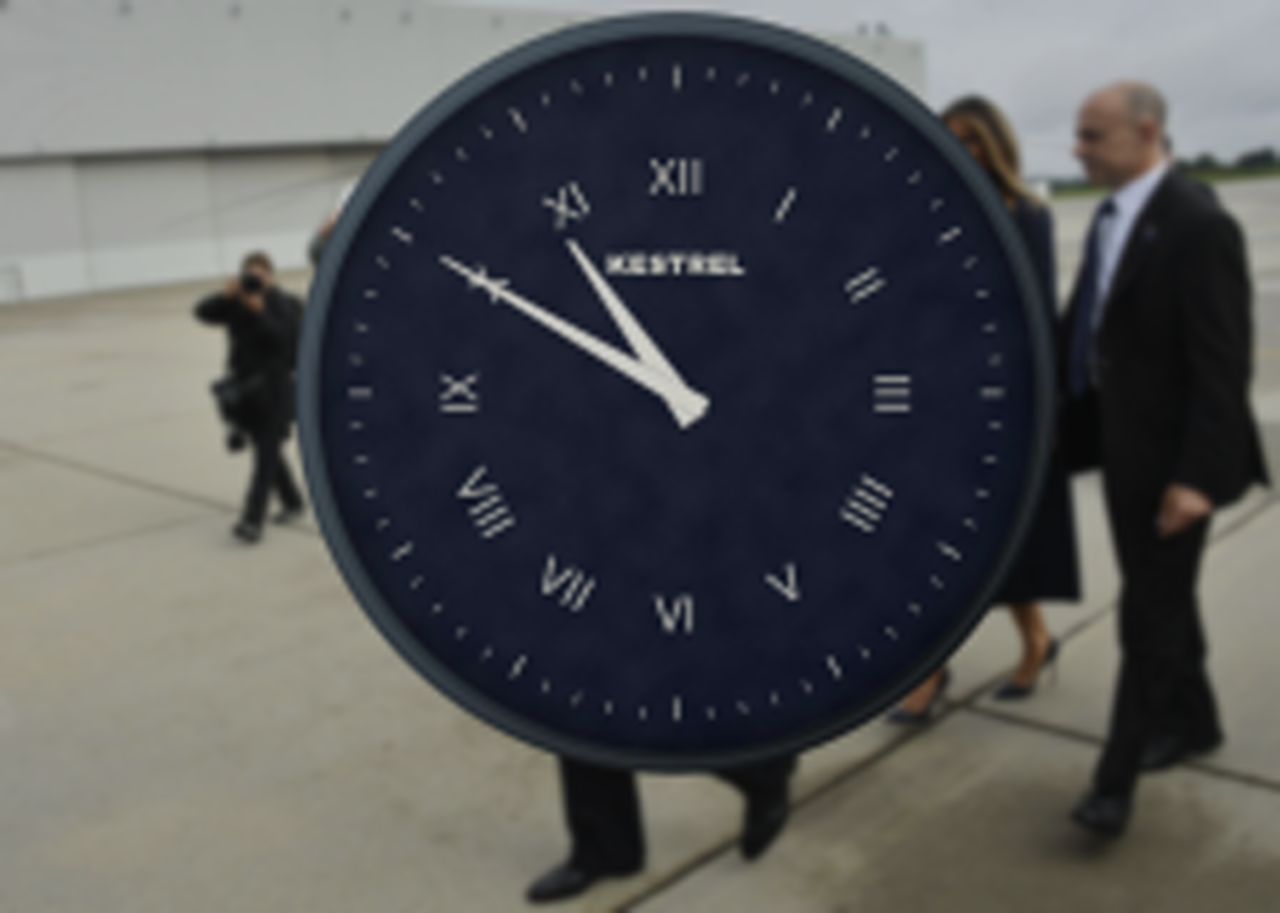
**10:50**
